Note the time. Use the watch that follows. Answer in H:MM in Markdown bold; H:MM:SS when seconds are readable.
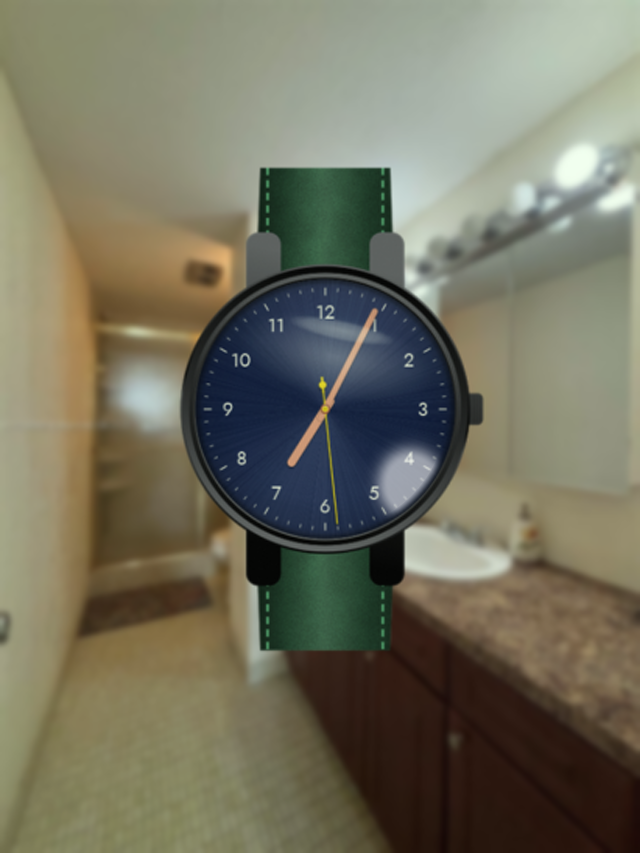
**7:04:29**
